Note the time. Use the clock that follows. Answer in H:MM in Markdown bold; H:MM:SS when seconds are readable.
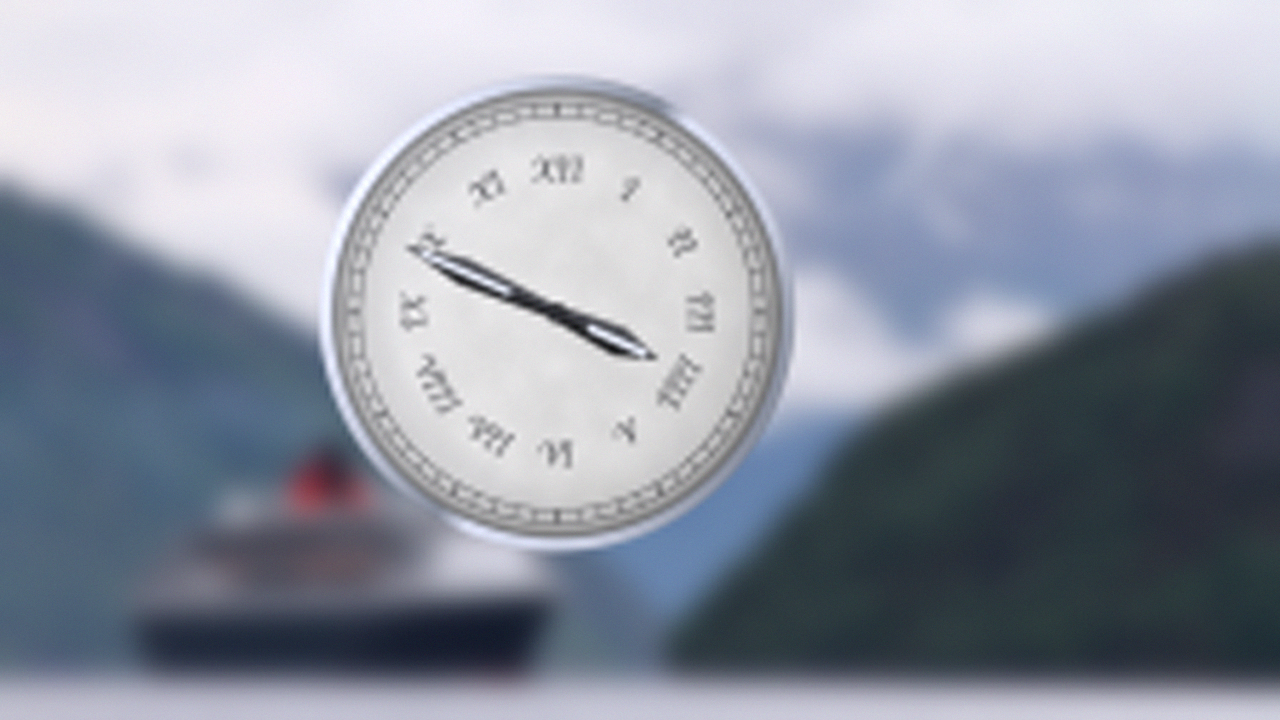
**3:49**
